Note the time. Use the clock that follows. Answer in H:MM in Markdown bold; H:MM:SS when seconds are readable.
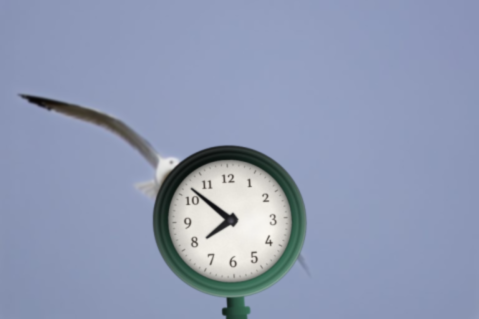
**7:52**
